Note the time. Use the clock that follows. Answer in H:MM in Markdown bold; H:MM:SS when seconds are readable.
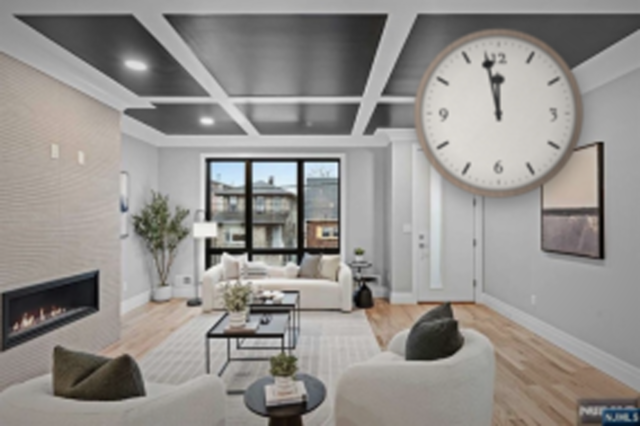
**11:58**
